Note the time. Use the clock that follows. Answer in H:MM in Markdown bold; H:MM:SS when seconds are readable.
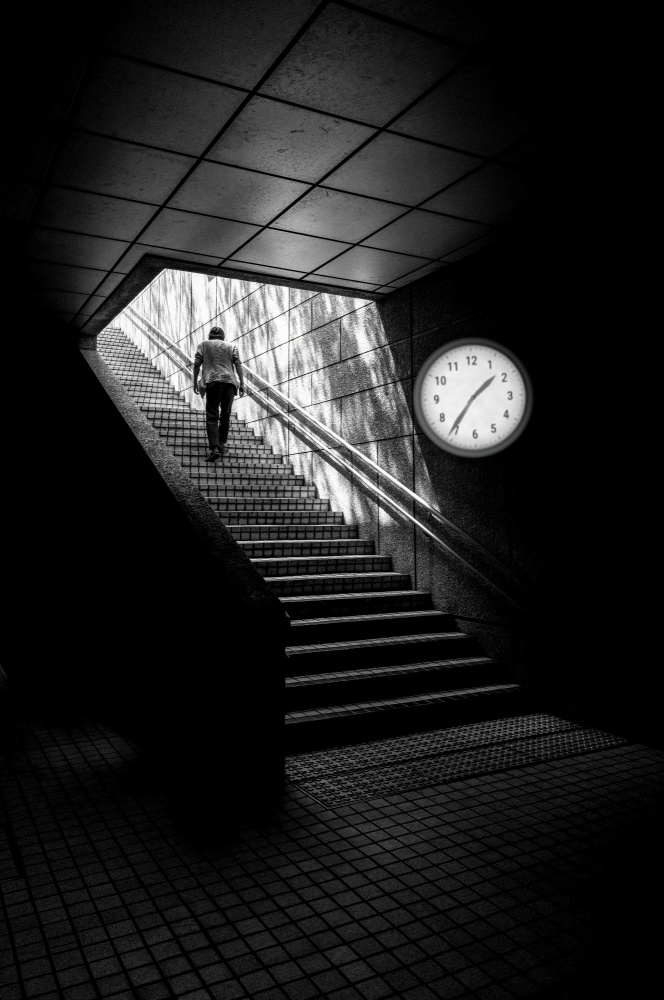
**1:36**
